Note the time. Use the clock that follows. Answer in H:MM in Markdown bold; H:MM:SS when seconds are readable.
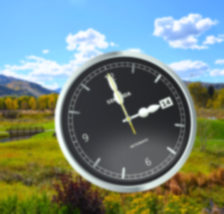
**3:00:00**
